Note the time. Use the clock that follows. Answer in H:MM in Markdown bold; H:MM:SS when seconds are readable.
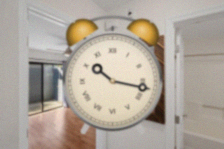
**10:17**
